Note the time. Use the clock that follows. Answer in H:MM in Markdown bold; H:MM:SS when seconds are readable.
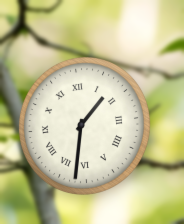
**1:32**
